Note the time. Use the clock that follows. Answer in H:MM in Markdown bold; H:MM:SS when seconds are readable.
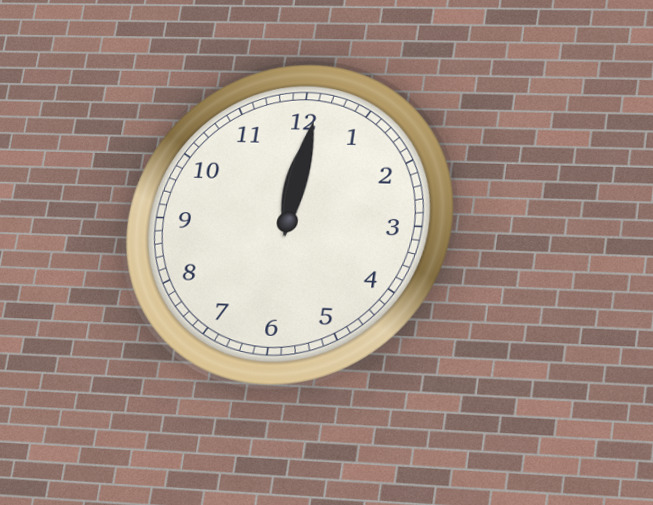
**12:01**
